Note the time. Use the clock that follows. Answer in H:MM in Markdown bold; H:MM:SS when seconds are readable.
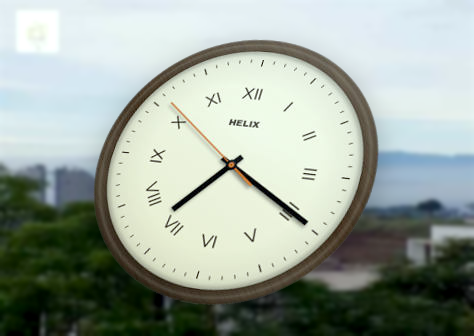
**7:19:51**
